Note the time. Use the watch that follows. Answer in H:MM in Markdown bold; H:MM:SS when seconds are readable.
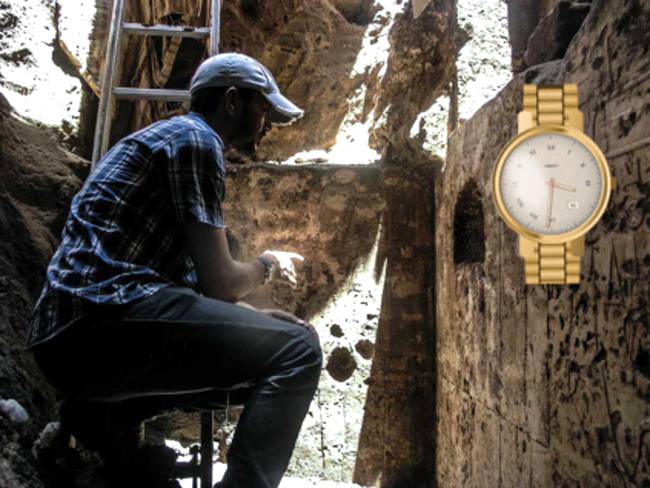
**3:31**
